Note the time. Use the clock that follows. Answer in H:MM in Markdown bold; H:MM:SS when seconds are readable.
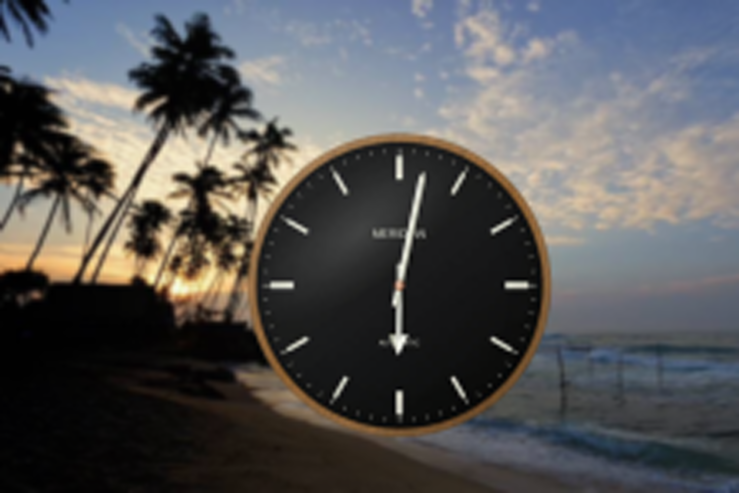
**6:02**
